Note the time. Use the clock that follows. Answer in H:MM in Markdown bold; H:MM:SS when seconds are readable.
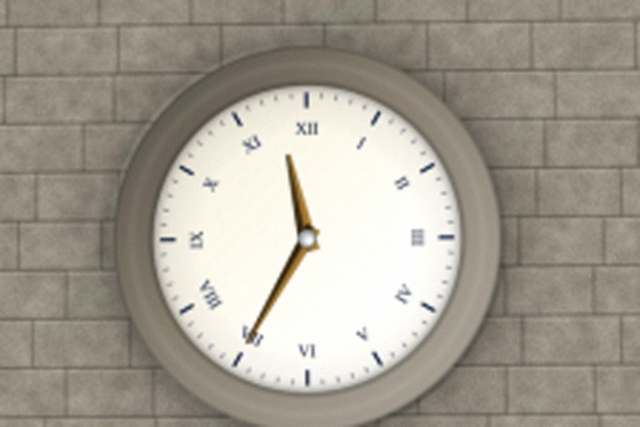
**11:35**
